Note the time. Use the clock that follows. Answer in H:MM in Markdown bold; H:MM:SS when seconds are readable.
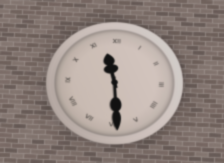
**11:29**
